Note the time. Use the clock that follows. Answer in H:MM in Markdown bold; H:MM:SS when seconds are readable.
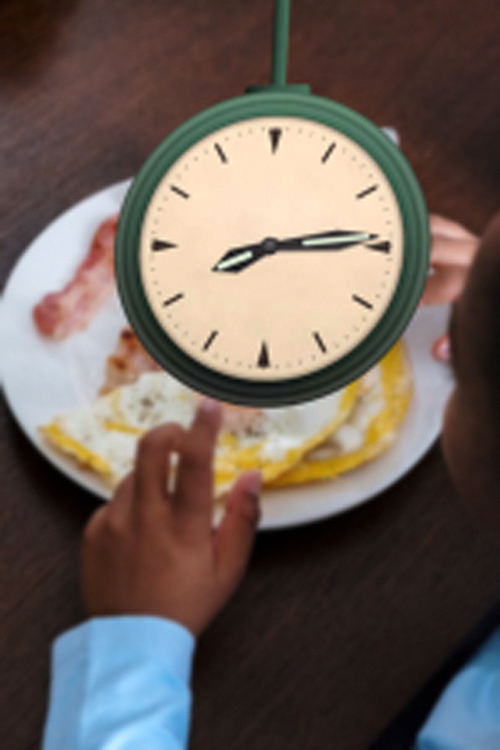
**8:14**
